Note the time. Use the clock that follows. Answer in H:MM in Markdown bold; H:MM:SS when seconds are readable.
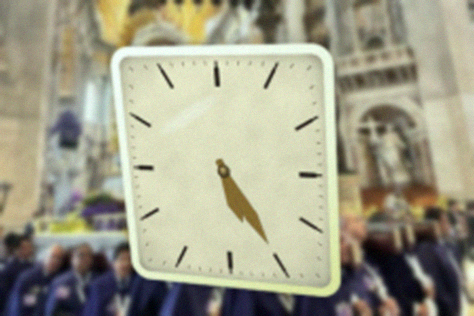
**5:25**
